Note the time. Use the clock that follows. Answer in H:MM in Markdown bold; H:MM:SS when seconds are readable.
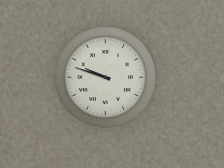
**9:48**
